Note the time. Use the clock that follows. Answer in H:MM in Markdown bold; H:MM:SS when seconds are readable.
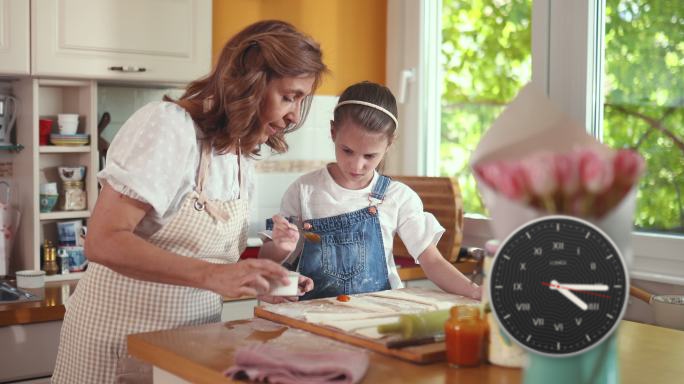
**4:15:17**
